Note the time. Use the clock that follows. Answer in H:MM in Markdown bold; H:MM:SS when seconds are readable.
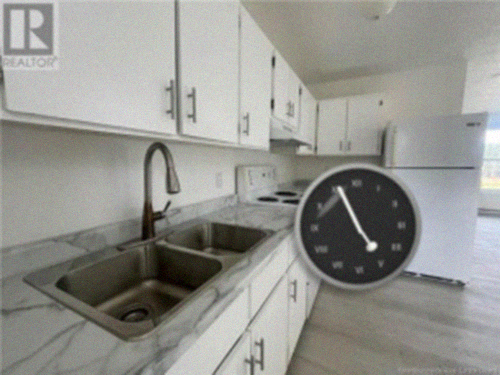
**4:56**
